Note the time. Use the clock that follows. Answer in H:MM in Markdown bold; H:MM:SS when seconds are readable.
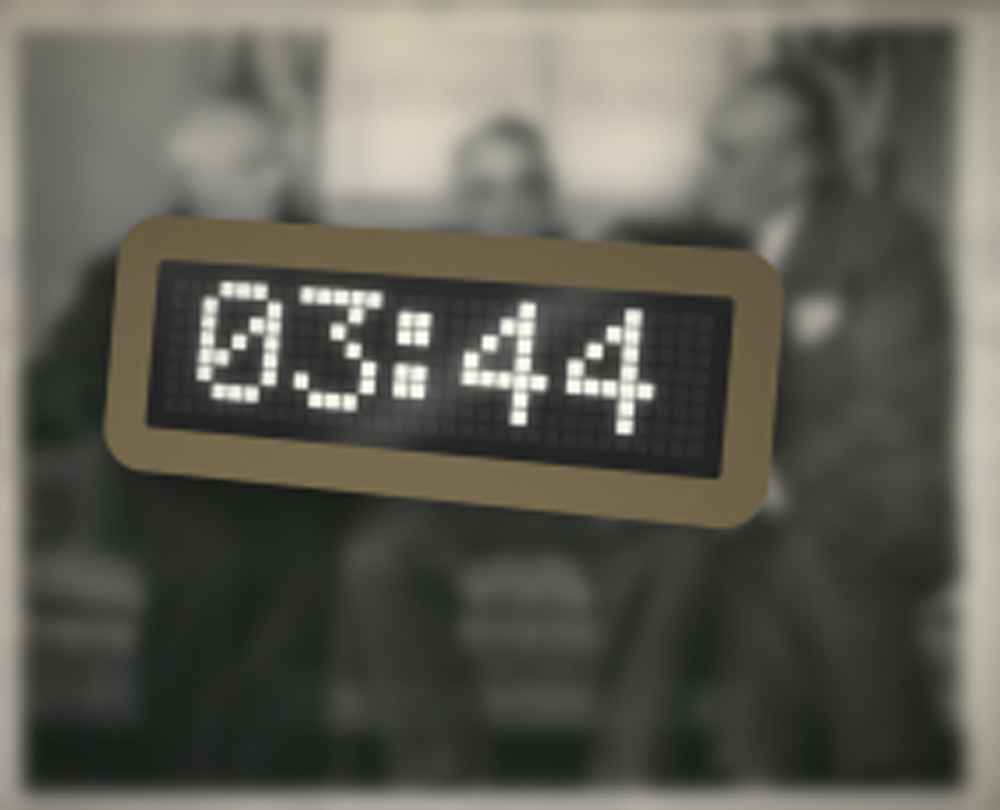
**3:44**
